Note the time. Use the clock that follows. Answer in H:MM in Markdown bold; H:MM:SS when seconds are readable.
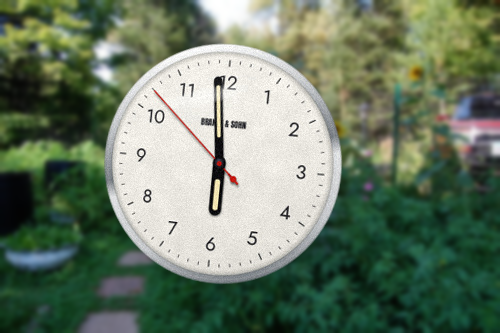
**5:58:52**
